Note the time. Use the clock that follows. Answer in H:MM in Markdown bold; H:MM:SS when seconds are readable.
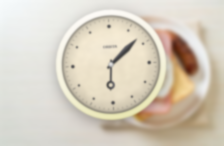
**6:08**
